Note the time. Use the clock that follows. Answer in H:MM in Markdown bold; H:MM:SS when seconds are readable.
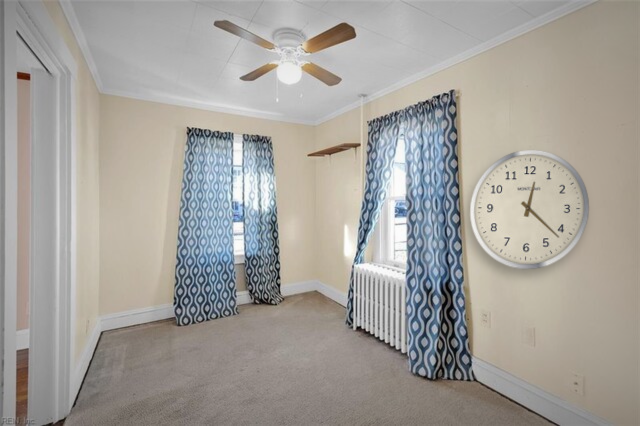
**12:22**
